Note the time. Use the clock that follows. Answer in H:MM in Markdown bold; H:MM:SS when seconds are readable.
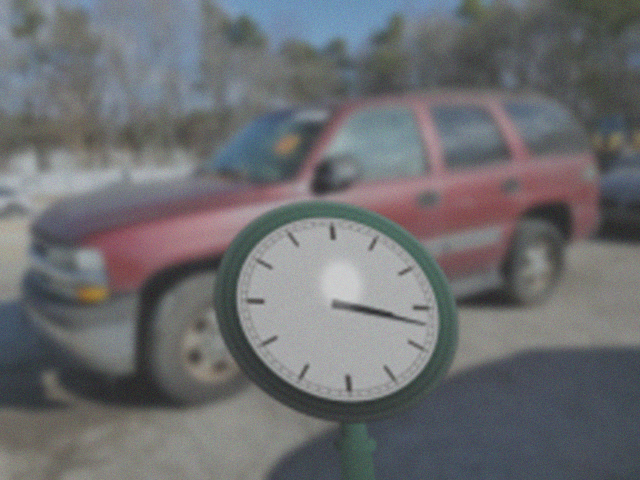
**3:17**
